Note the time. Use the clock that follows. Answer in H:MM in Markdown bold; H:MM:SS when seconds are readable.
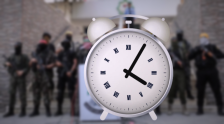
**4:05**
